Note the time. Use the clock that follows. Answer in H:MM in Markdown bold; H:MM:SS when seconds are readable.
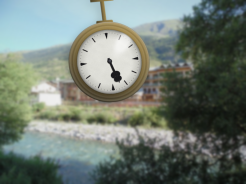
**5:27**
